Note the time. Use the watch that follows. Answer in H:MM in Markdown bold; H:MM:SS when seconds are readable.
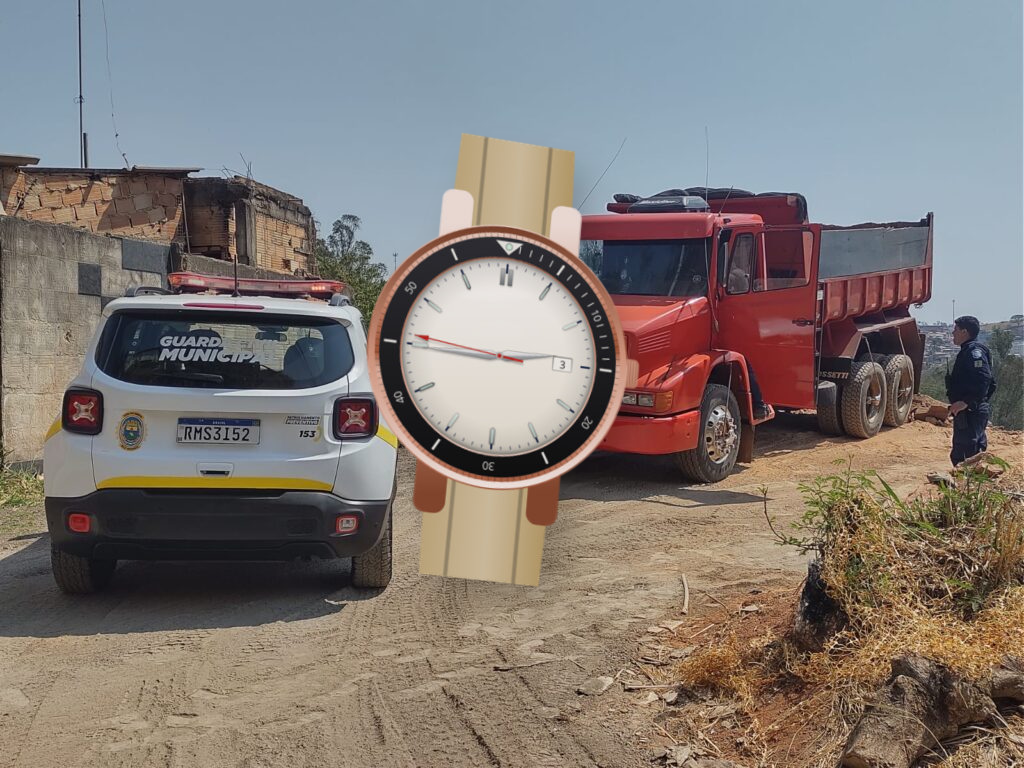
**2:44:46**
